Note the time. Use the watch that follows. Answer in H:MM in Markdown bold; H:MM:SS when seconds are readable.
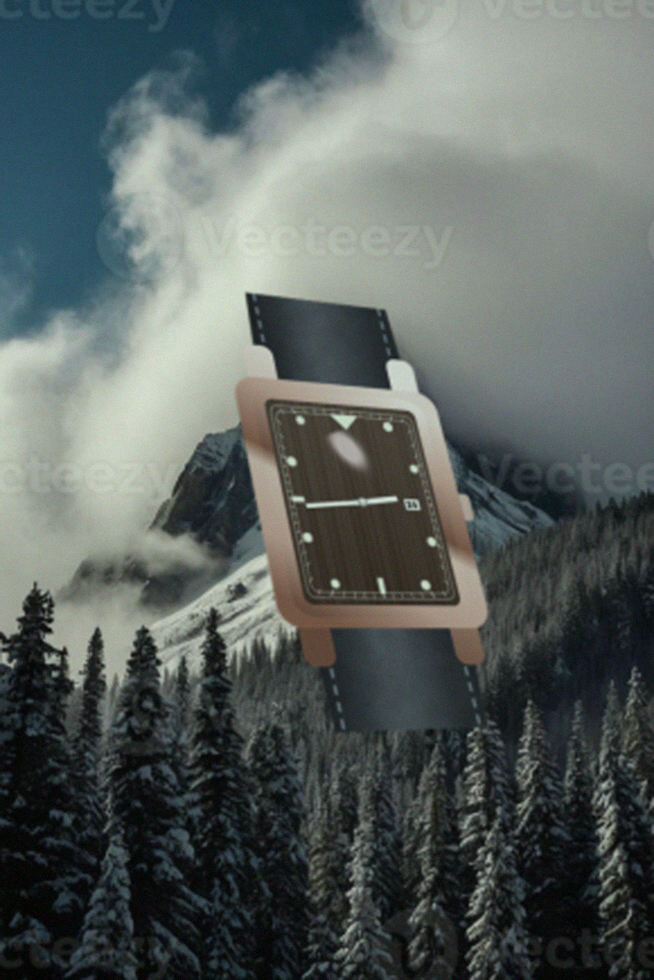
**2:44**
